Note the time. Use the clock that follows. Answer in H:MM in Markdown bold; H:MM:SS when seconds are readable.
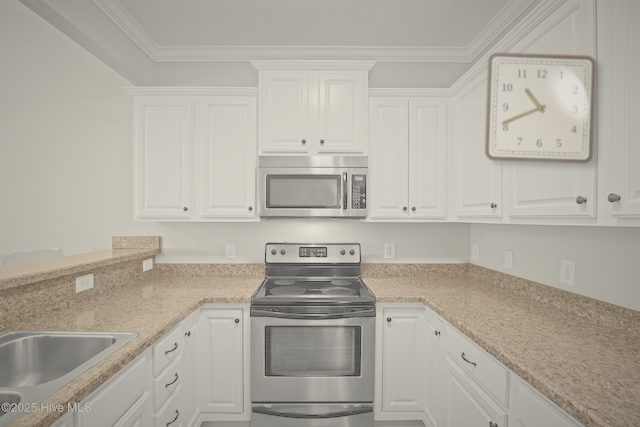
**10:41**
